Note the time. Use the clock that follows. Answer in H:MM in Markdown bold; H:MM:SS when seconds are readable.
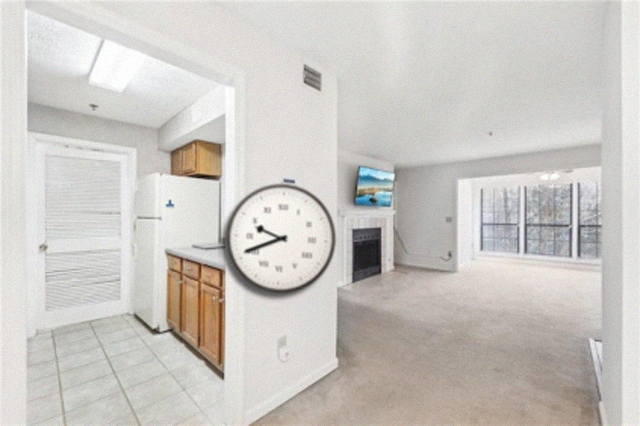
**9:41**
